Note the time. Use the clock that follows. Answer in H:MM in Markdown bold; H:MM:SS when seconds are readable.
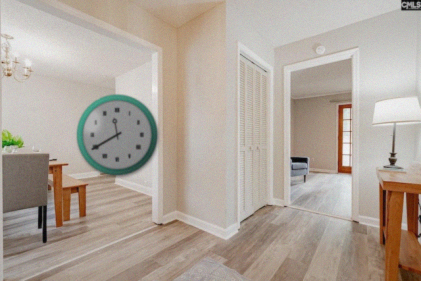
**11:40**
